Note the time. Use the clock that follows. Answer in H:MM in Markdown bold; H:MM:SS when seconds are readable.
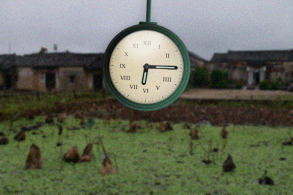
**6:15**
